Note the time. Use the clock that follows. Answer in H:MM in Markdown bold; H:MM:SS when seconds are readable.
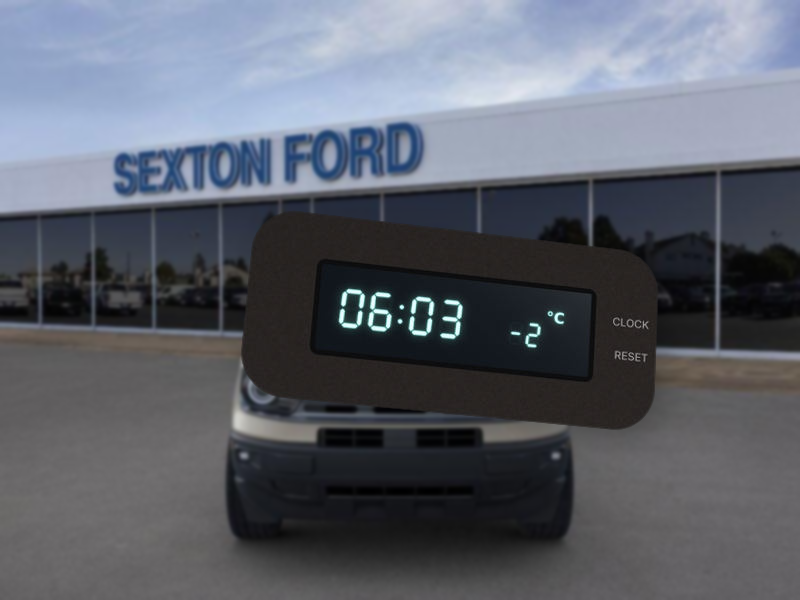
**6:03**
